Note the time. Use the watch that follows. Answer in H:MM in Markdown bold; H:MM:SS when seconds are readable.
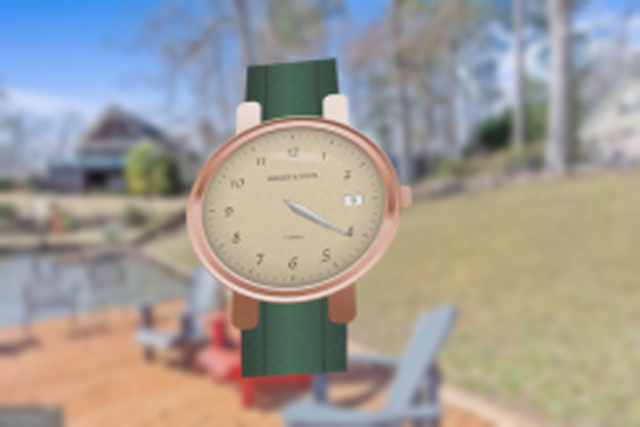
**4:21**
